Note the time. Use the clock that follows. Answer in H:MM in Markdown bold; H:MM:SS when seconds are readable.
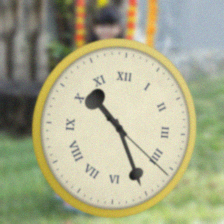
**10:25:21**
